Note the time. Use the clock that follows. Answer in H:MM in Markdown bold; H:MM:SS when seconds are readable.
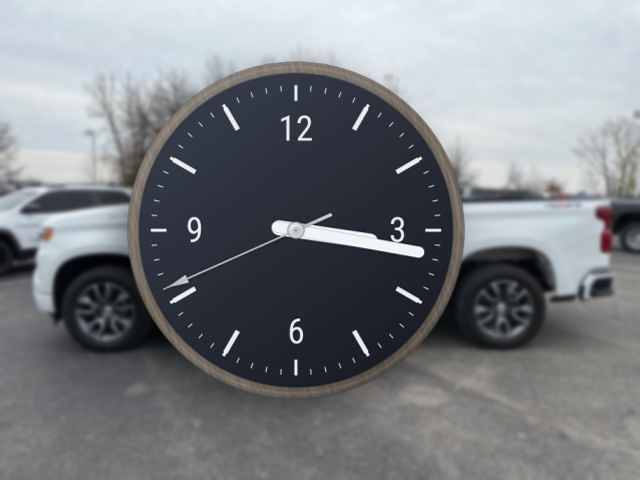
**3:16:41**
